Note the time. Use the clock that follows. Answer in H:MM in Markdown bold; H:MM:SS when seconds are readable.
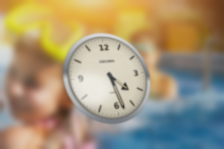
**4:28**
